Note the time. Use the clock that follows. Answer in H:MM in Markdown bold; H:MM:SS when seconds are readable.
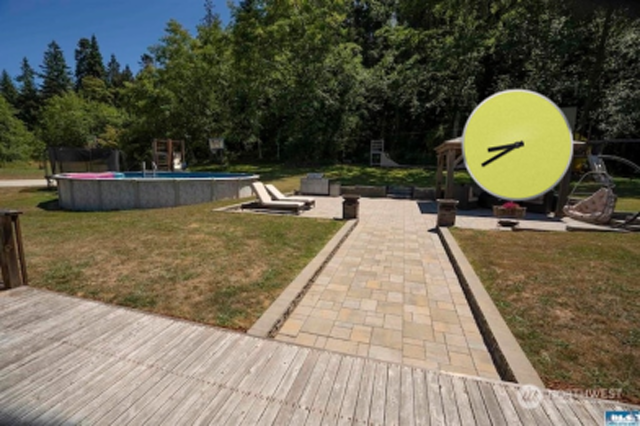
**8:40**
